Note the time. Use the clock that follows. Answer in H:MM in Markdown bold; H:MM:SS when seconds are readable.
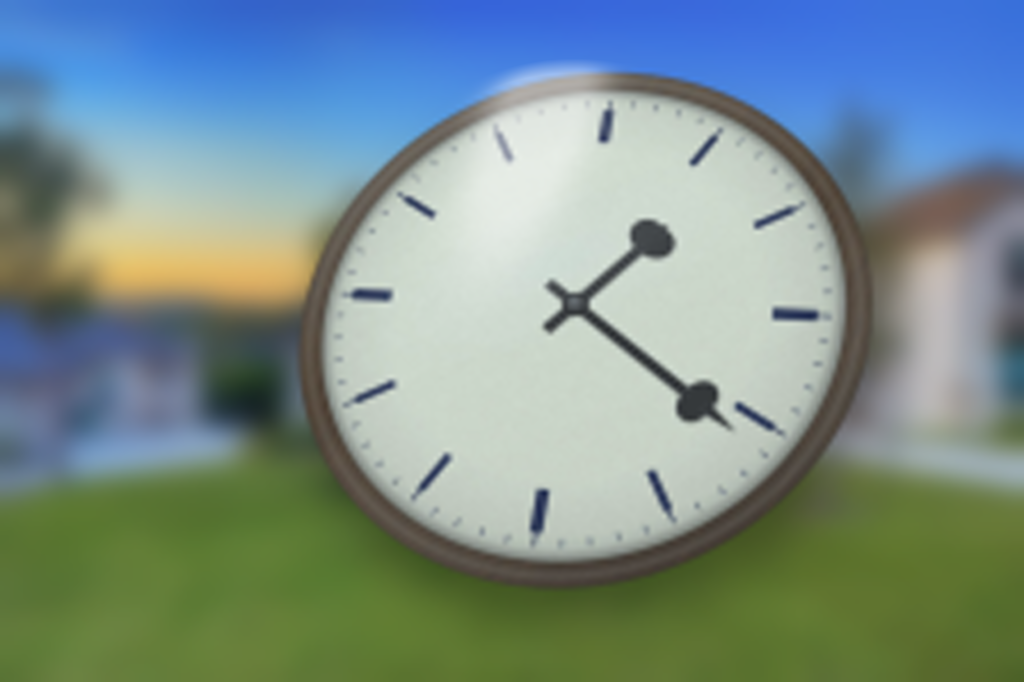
**1:21**
